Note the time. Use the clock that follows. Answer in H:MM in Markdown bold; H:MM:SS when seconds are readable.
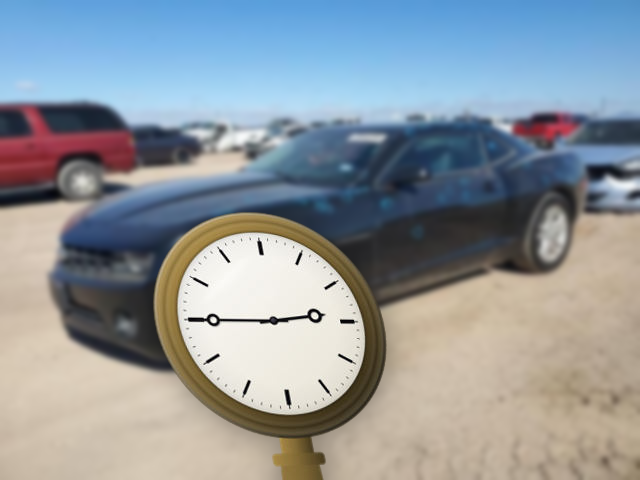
**2:45**
